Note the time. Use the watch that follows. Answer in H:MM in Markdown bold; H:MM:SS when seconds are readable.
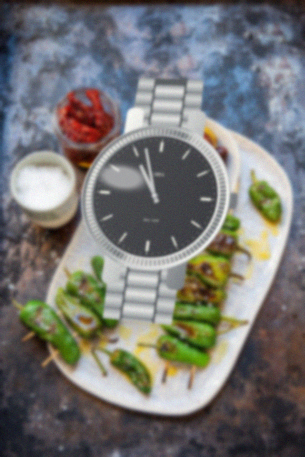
**10:57**
